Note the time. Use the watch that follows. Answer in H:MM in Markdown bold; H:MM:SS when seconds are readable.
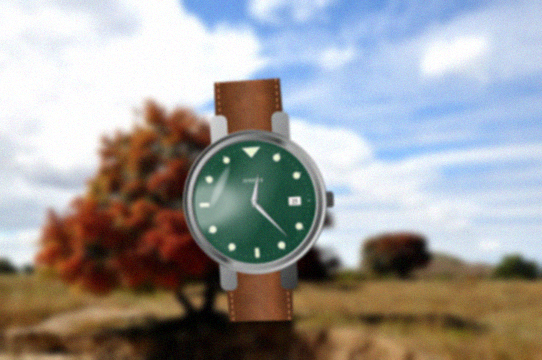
**12:23**
